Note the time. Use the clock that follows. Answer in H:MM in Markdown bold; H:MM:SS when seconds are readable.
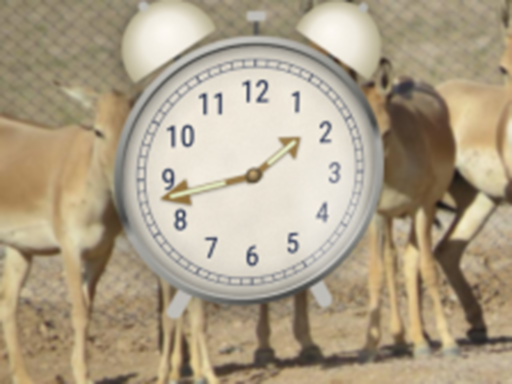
**1:43**
